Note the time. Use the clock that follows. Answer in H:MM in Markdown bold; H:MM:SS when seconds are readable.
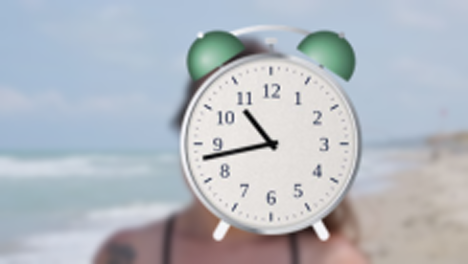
**10:43**
